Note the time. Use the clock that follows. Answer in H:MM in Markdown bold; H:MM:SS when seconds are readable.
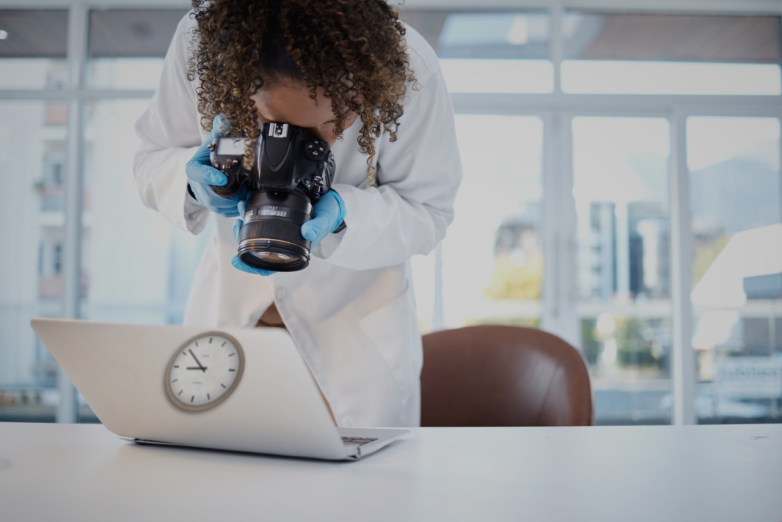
**8:52**
